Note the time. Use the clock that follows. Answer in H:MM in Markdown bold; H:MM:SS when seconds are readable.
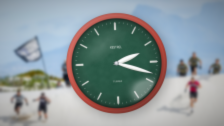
**2:18**
